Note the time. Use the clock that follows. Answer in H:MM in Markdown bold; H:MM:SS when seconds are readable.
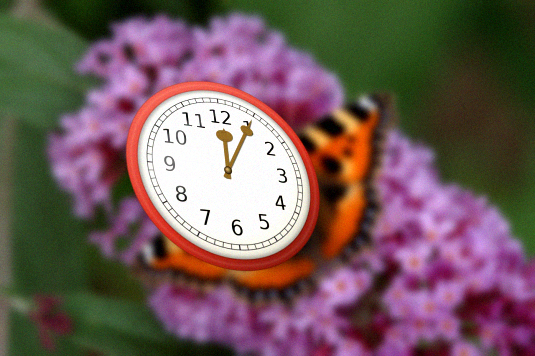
**12:05**
